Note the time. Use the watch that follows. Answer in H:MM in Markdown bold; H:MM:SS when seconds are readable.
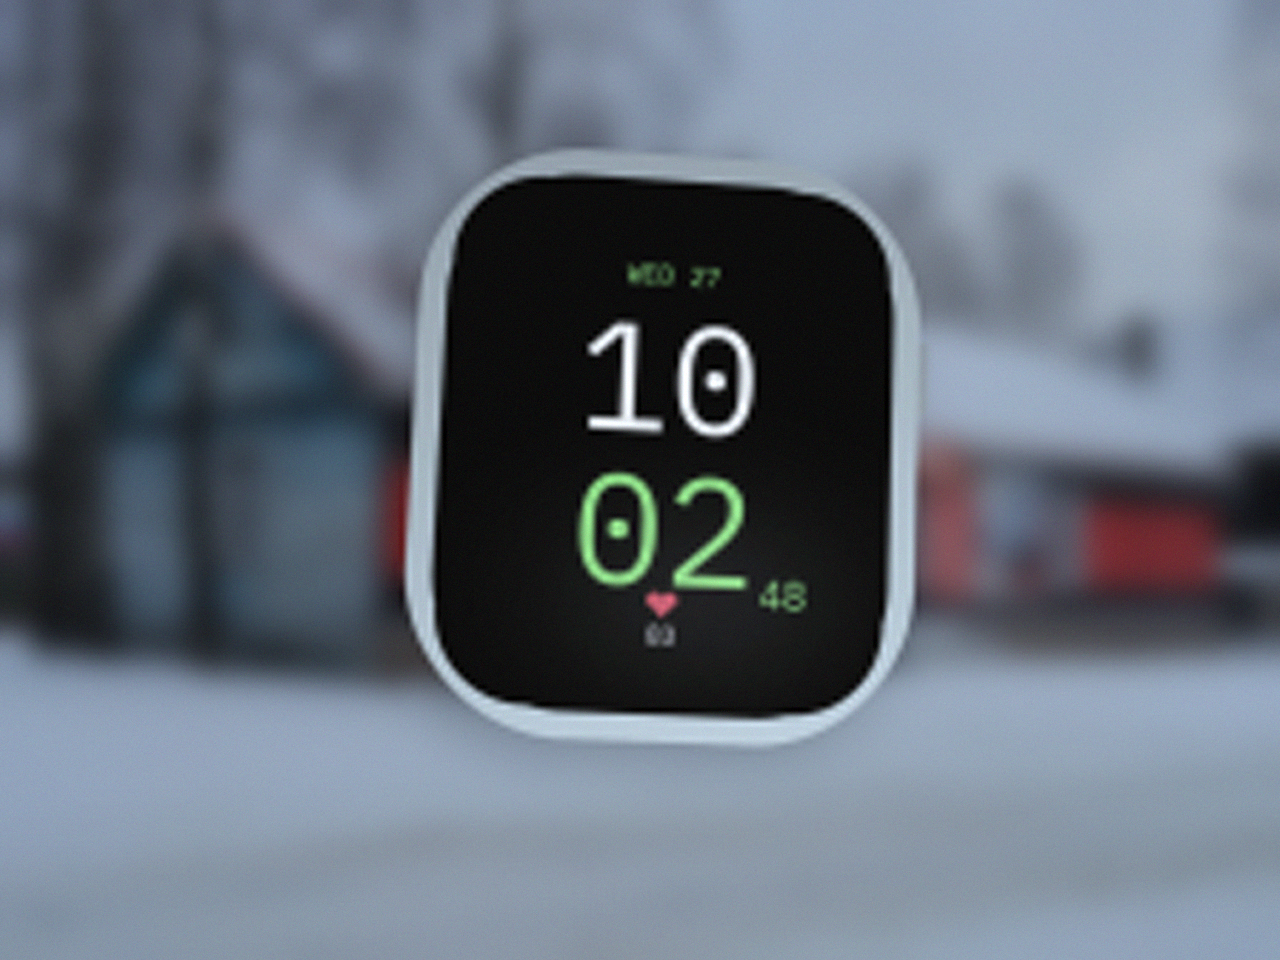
**10:02:48**
